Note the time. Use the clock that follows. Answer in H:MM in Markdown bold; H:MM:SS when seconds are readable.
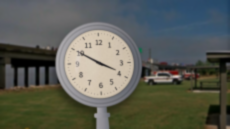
**3:50**
